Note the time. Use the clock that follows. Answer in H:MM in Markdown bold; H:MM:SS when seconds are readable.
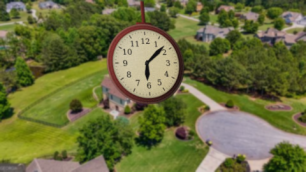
**6:08**
